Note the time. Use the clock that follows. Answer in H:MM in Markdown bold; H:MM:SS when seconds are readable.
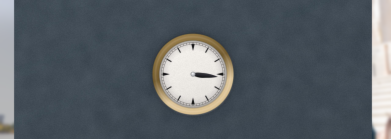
**3:16**
